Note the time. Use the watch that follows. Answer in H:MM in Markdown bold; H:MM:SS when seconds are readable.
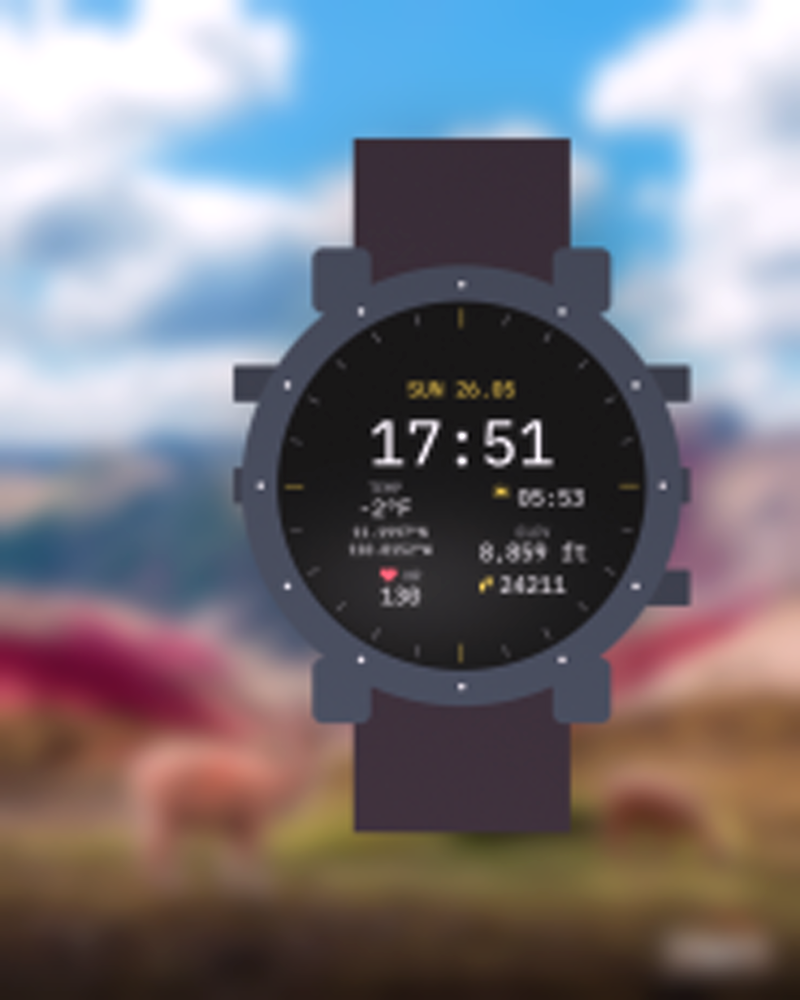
**17:51**
